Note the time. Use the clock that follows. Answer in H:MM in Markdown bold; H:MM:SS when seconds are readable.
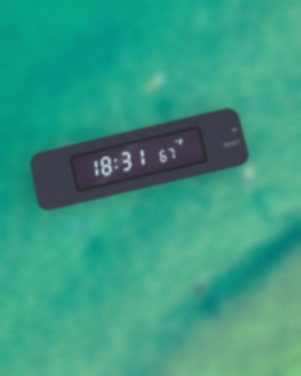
**18:31**
